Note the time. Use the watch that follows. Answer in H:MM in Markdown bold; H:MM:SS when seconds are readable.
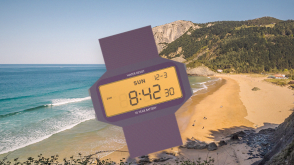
**8:42:30**
